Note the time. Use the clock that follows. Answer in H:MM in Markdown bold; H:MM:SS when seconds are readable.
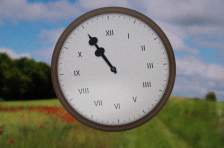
**10:55**
